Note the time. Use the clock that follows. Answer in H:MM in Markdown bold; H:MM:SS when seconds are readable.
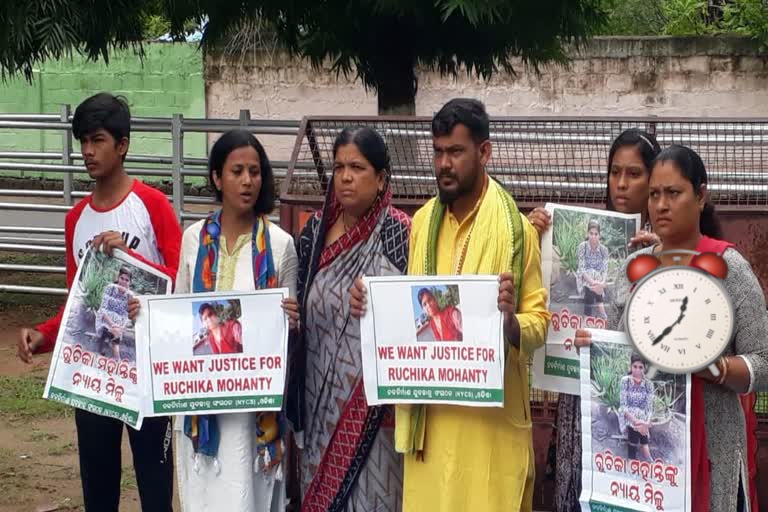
**12:38**
